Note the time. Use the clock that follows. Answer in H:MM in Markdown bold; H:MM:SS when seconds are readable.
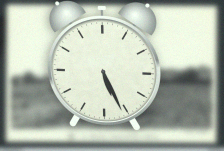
**5:26**
